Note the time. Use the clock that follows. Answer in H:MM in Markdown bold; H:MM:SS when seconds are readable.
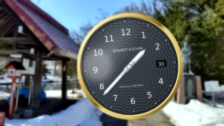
**1:38**
